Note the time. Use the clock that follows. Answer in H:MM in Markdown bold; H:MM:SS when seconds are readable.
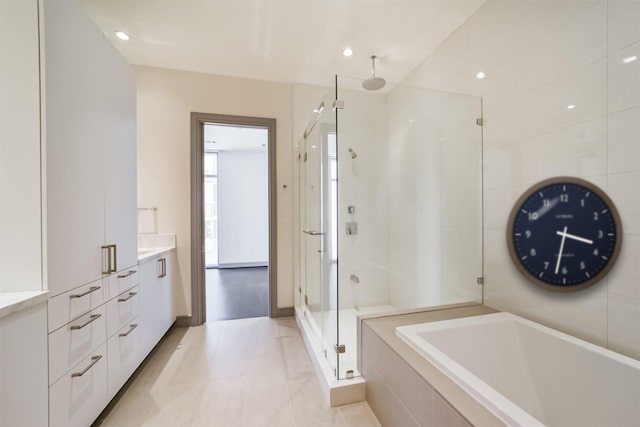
**3:32**
